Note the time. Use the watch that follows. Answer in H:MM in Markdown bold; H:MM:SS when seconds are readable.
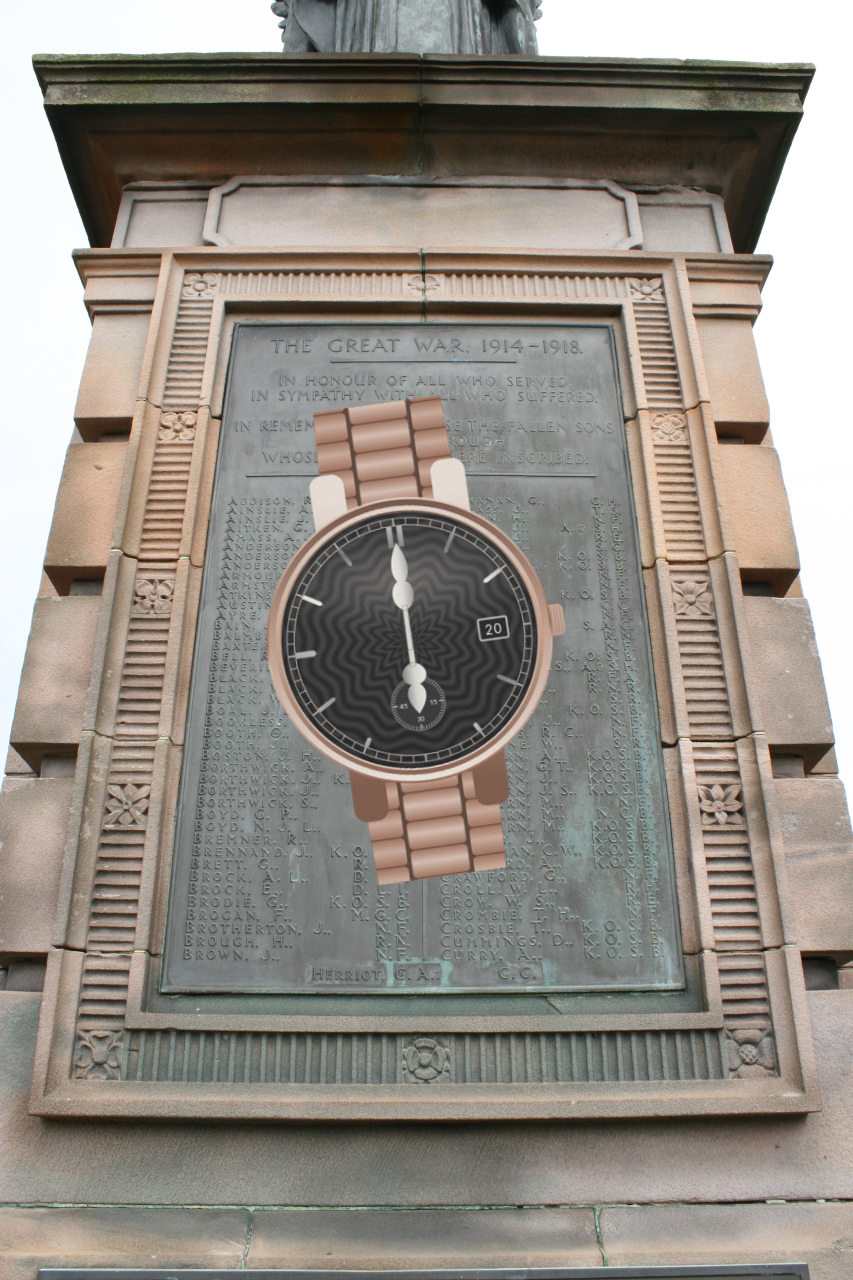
**6:00**
